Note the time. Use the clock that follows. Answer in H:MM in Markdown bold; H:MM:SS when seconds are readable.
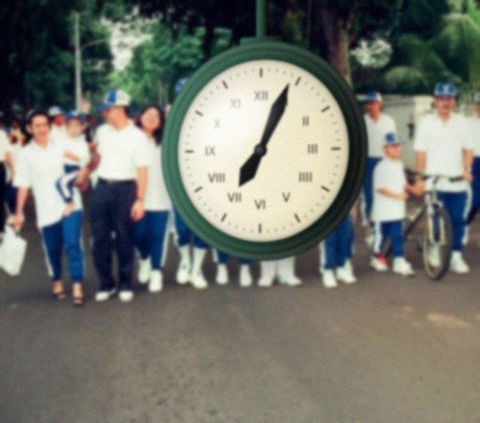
**7:04**
